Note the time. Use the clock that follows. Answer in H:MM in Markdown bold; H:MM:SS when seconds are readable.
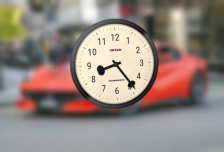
**8:24**
